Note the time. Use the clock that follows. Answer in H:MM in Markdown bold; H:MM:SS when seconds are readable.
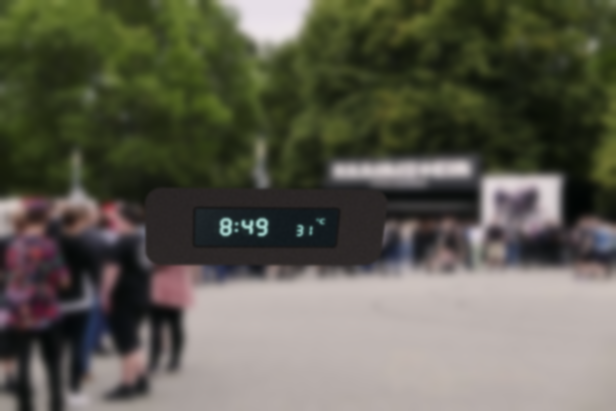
**8:49**
